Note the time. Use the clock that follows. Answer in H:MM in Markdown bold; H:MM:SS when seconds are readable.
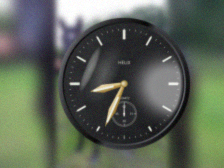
**8:34**
